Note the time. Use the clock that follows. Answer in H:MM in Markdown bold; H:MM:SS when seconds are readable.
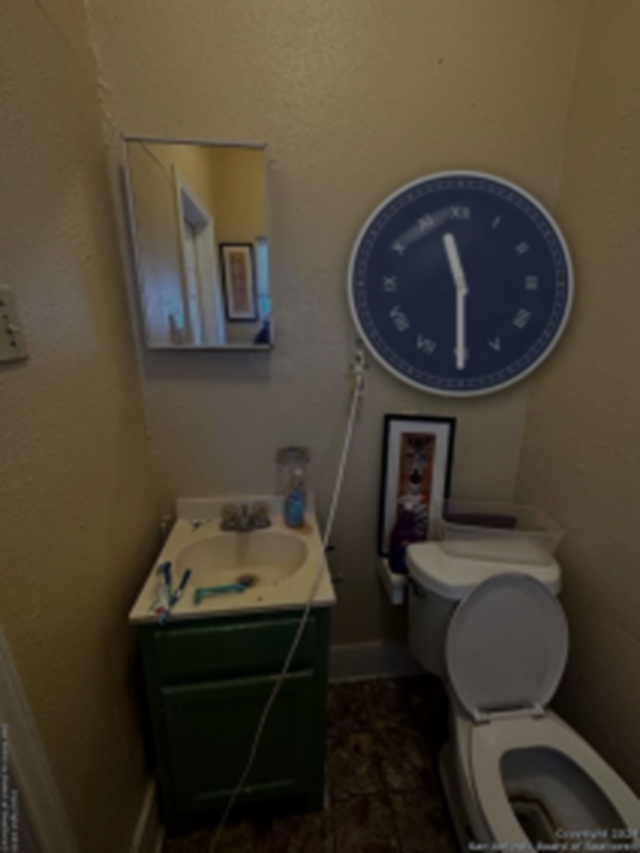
**11:30**
